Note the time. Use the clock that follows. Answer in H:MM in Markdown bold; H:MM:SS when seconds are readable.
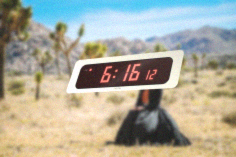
**6:16:12**
